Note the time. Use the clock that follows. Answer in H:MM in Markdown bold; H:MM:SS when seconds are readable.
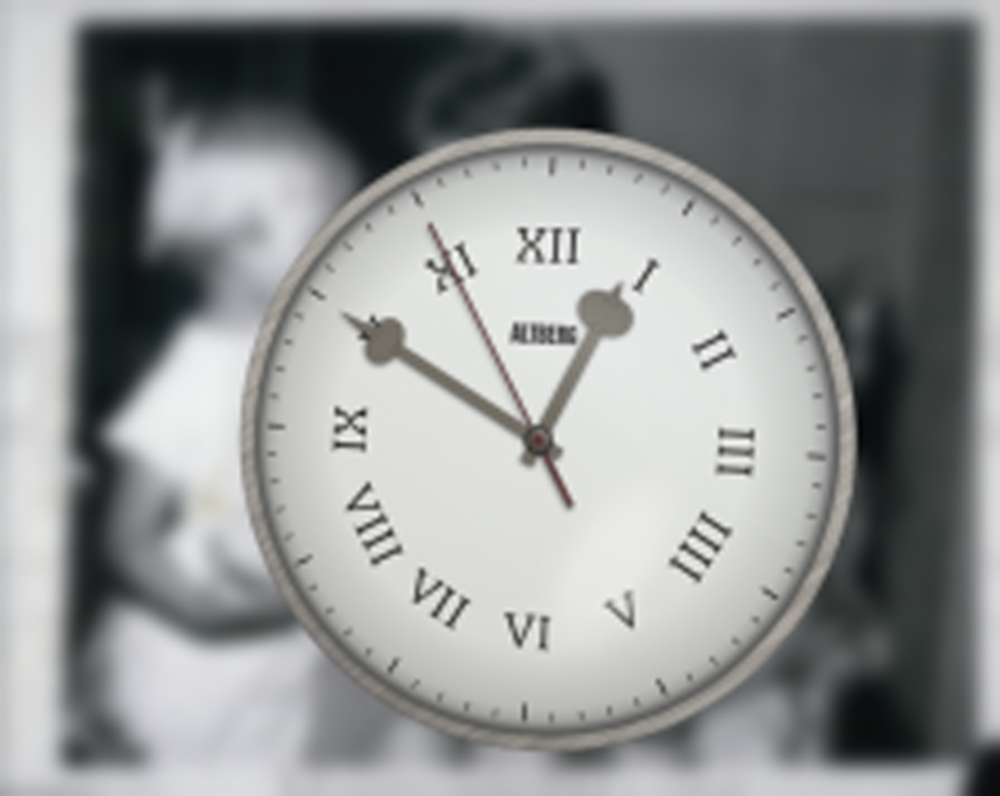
**12:49:55**
